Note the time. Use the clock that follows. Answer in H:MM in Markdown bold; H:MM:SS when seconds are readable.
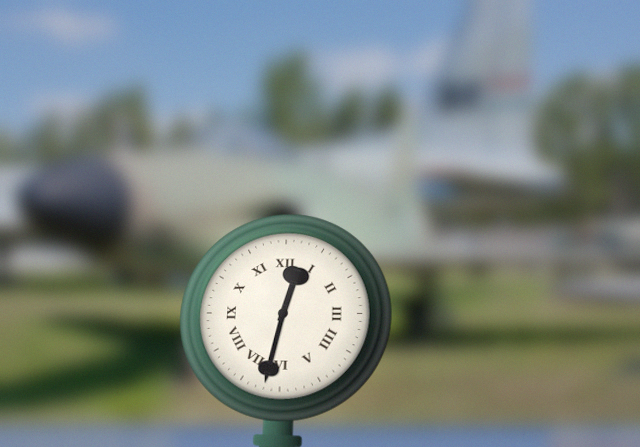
**12:32**
